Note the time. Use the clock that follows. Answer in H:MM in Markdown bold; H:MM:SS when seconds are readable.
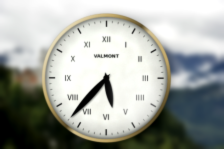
**5:37**
